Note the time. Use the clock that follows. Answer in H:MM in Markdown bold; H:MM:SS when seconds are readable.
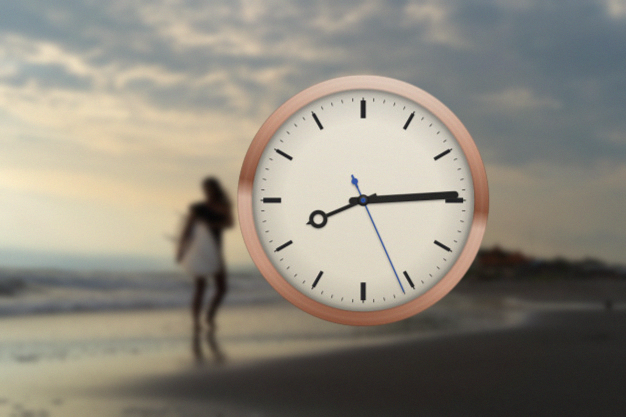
**8:14:26**
